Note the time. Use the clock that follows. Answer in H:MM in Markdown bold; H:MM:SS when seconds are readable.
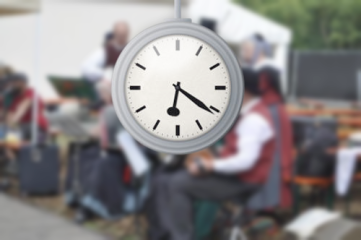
**6:21**
